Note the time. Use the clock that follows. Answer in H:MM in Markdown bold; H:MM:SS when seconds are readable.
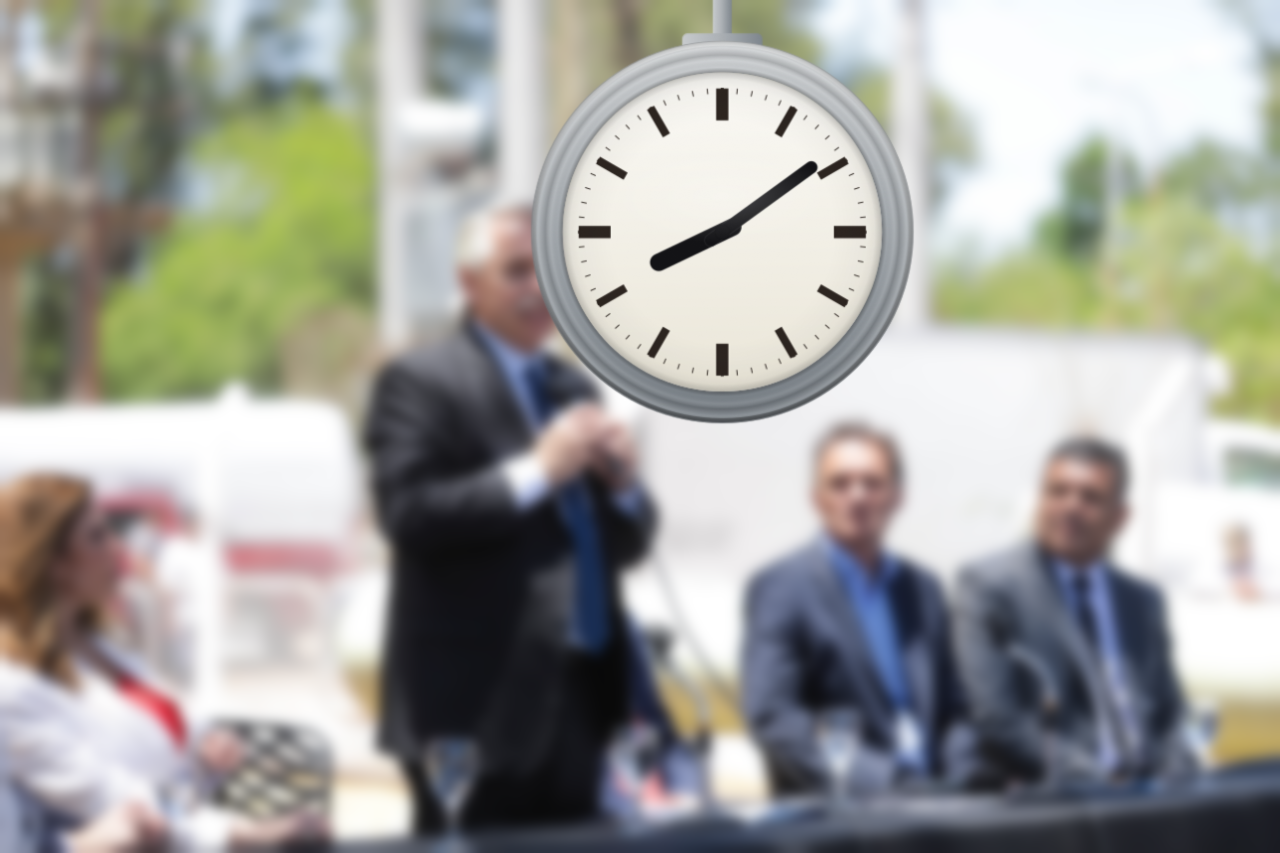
**8:09**
